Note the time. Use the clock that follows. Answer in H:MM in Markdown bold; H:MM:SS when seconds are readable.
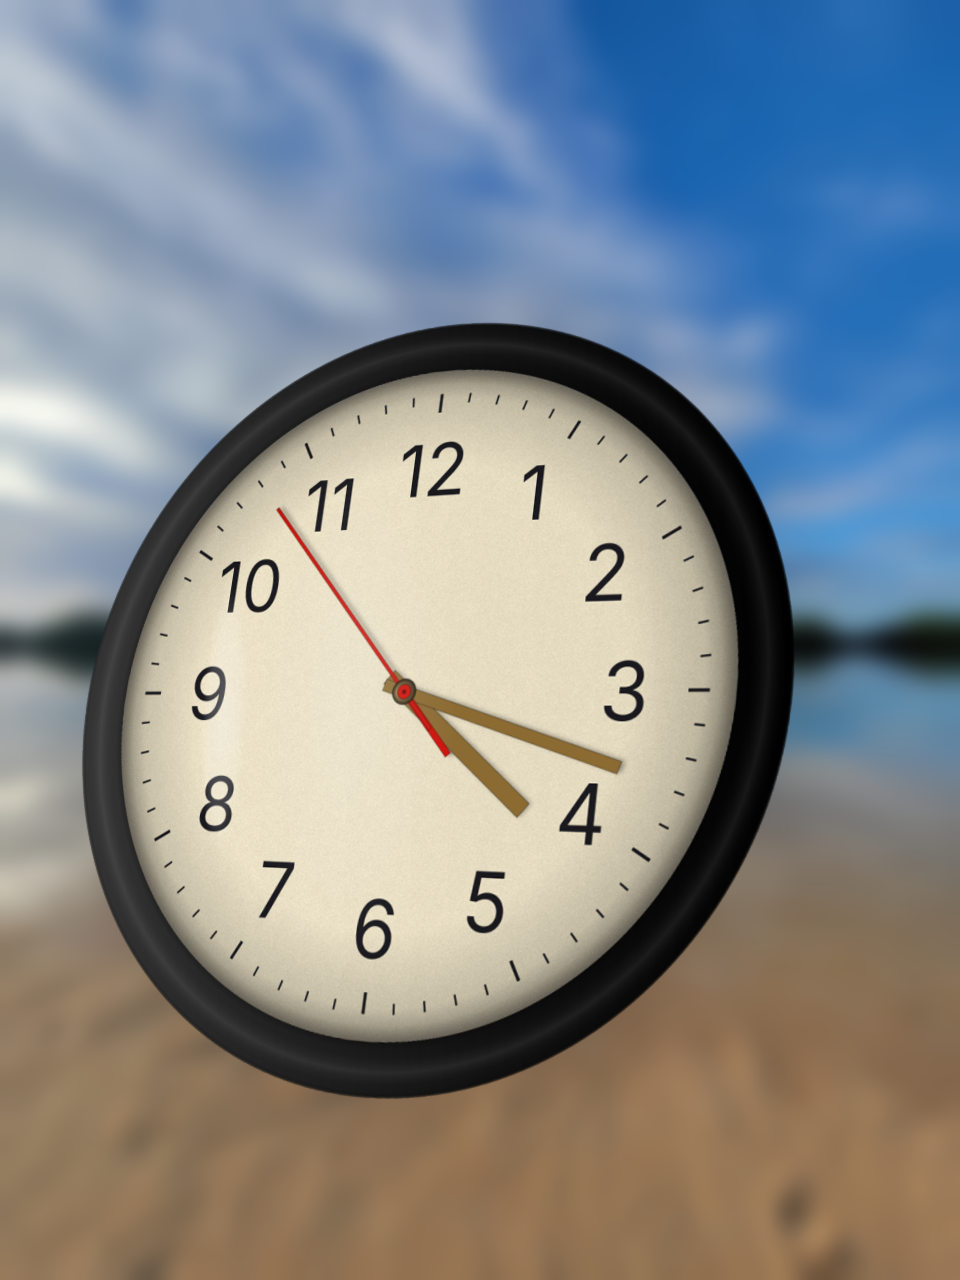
**4:17:53**
